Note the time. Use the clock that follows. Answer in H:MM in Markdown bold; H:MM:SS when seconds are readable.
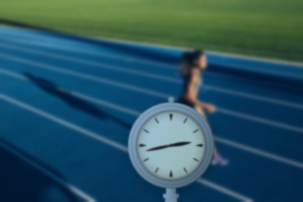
**2:43**
